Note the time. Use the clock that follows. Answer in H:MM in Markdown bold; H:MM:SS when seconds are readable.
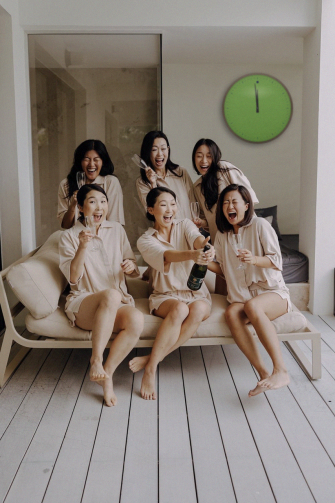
**11:59**
